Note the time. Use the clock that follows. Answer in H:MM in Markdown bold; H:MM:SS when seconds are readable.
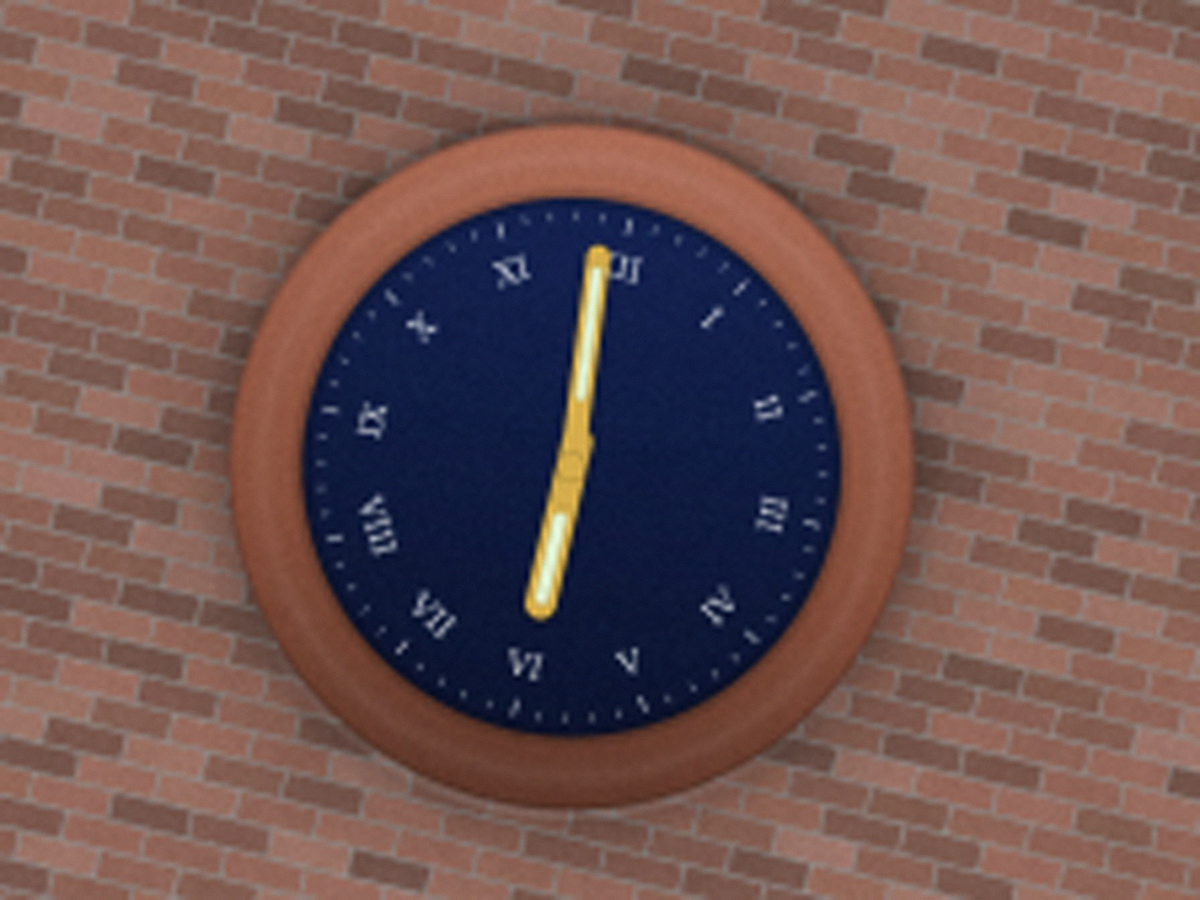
**5:59**
